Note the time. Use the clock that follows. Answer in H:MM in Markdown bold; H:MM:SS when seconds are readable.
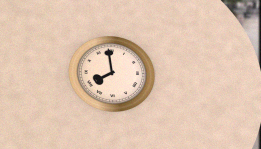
**7:59**
